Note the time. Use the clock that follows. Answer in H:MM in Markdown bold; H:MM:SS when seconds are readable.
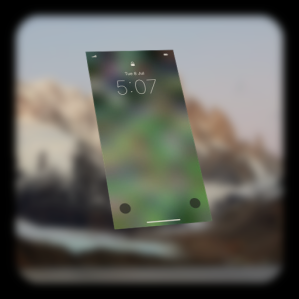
**5:07**
